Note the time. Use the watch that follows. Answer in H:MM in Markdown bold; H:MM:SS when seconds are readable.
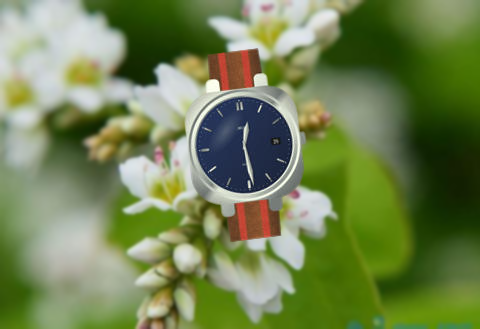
**12:29**
